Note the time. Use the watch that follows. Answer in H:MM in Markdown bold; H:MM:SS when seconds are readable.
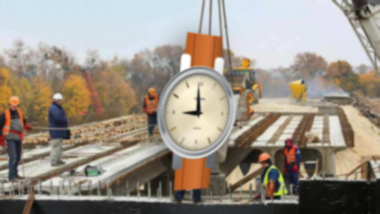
**8:59**
